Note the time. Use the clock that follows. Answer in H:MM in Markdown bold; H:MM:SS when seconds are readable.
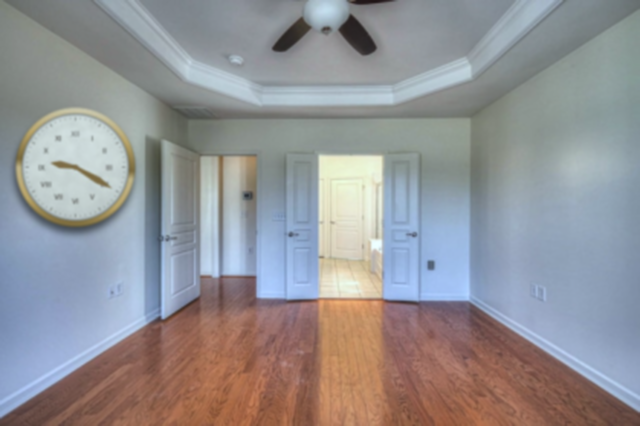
**9:20**
